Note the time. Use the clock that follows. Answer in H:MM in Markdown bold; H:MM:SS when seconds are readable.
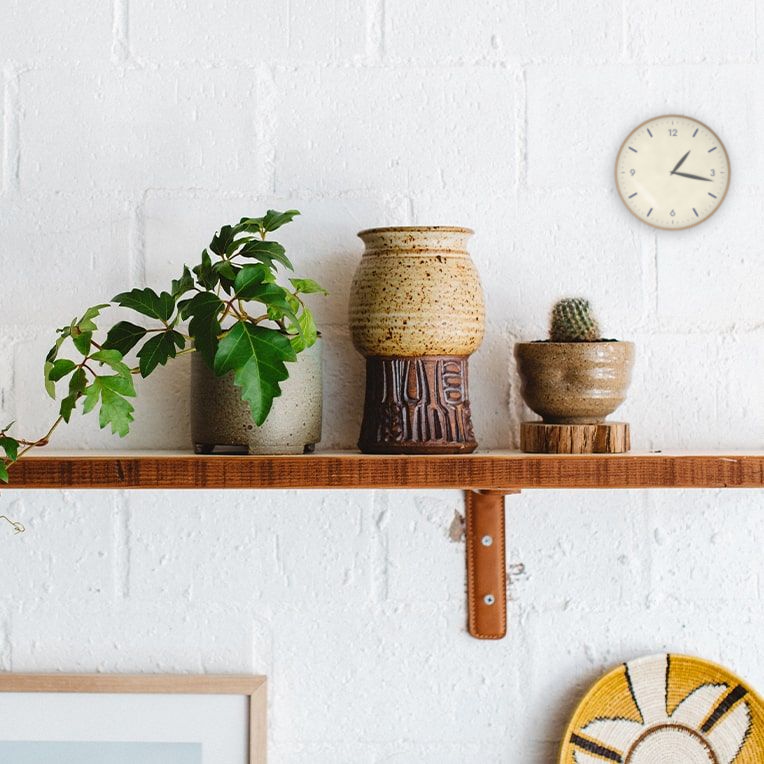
**1:17**
